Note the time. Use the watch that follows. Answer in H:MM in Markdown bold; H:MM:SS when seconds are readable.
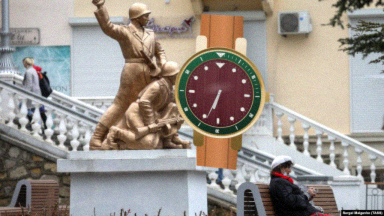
**6:34**
